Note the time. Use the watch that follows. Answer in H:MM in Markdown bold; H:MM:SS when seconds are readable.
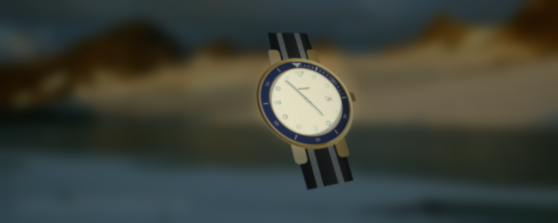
**4:54**
